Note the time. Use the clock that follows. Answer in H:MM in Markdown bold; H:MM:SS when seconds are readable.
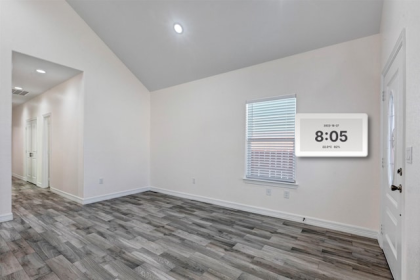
**8:05**
